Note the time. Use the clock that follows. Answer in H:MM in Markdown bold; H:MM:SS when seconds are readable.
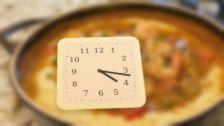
**4:17**
